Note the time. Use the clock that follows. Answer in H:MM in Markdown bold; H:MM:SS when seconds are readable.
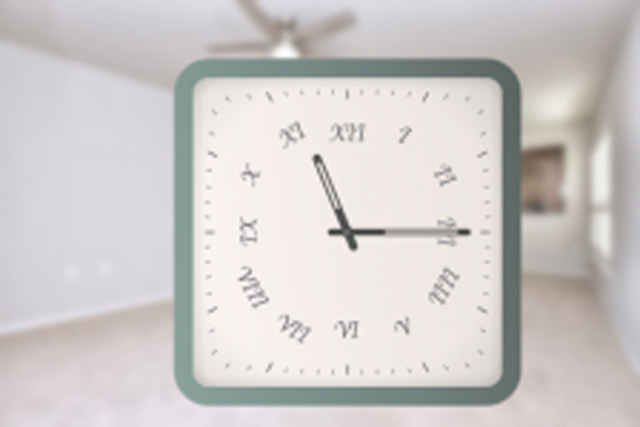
**11:15**
